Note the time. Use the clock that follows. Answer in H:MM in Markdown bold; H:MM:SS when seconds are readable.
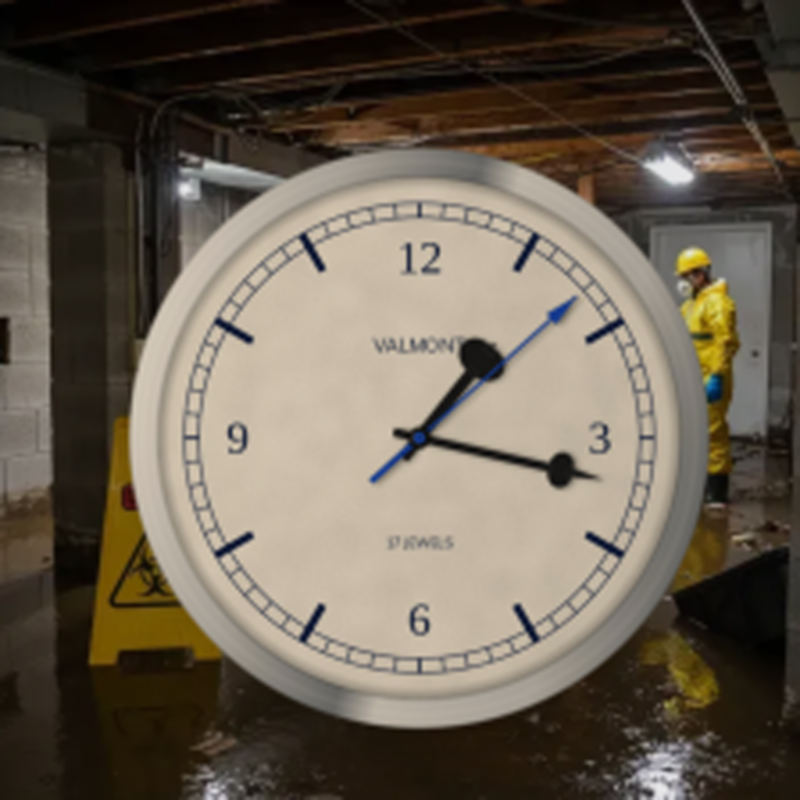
**1:17:08**
